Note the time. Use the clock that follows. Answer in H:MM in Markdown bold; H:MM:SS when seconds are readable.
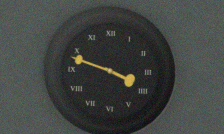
**3:48**
